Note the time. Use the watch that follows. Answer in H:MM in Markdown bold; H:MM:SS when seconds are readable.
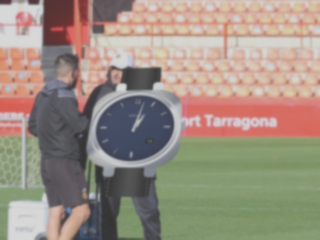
**1:02**
